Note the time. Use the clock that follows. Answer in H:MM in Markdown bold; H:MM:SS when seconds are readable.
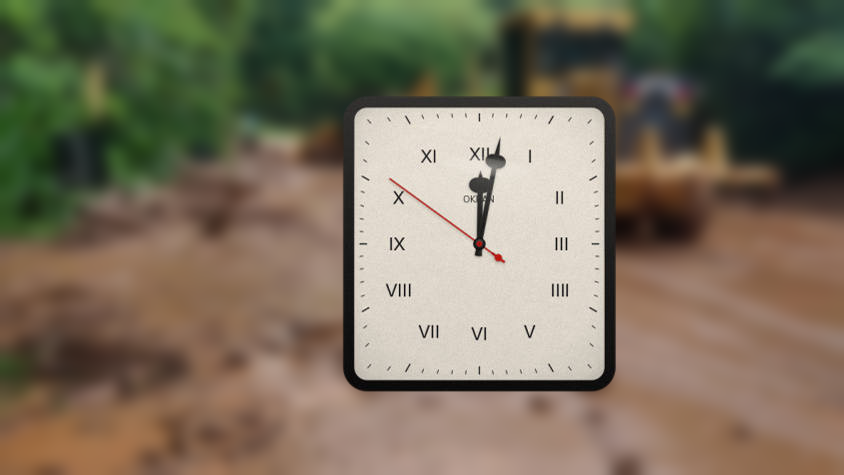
**12:01:51**
